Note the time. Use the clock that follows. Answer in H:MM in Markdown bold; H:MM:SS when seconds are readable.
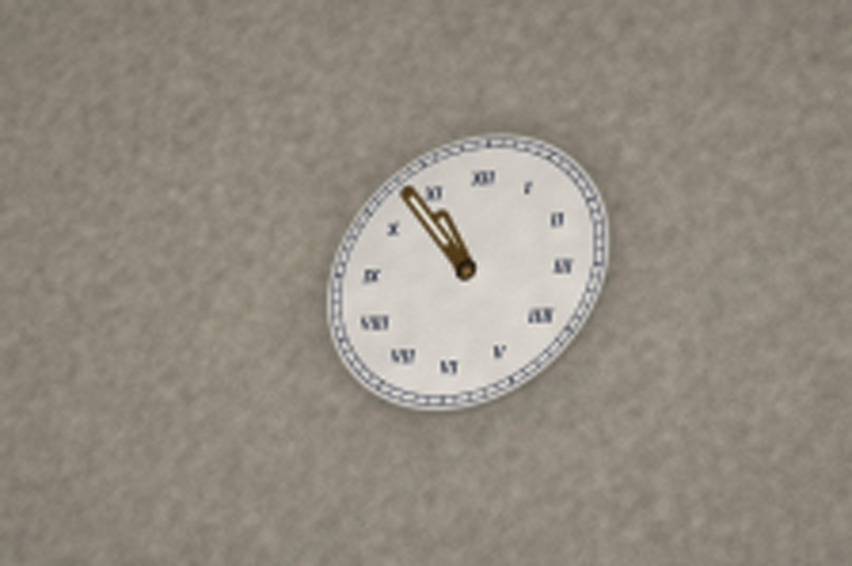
**10:53**
